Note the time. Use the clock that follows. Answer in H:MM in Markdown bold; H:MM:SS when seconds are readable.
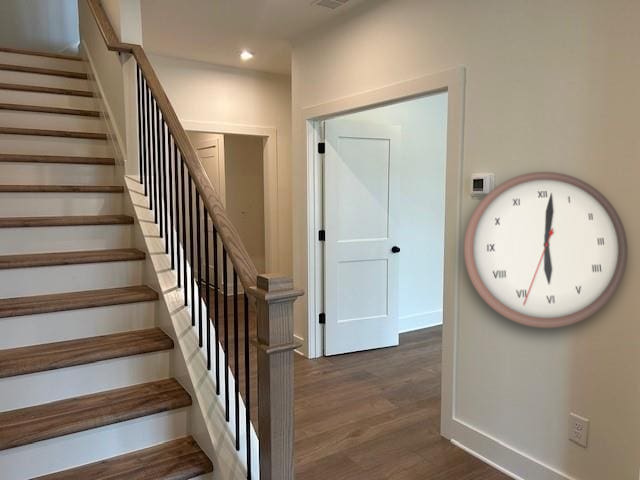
**6:01:34**
